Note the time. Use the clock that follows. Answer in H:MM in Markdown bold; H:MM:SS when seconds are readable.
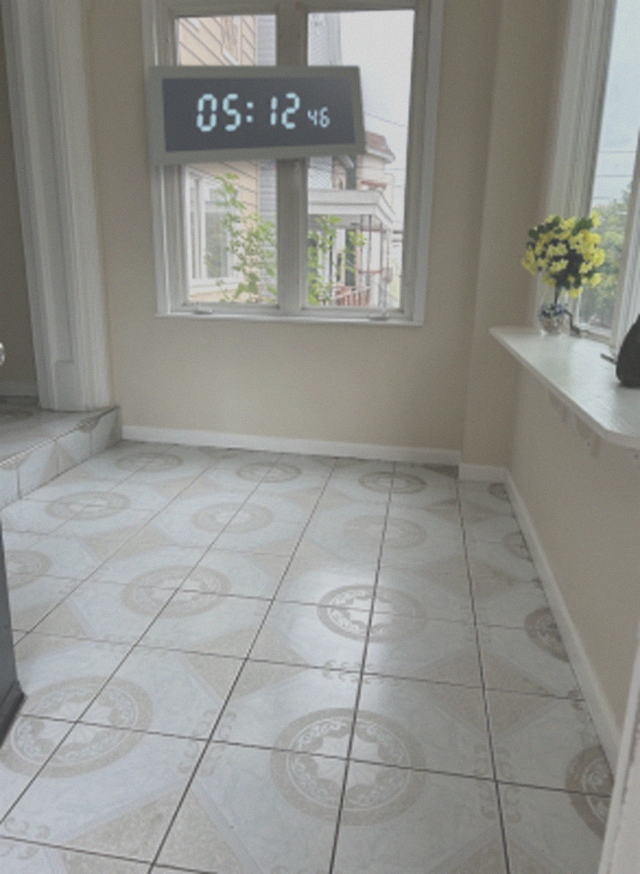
**5:12:46**
